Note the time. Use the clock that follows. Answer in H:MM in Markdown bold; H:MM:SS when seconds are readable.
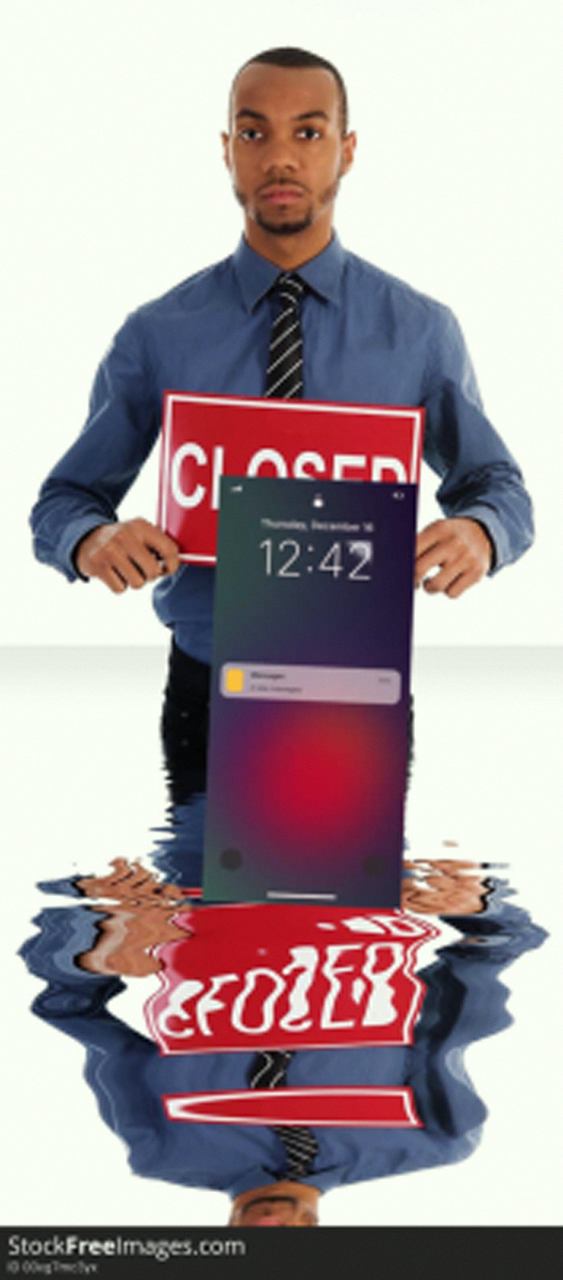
**12:42**
